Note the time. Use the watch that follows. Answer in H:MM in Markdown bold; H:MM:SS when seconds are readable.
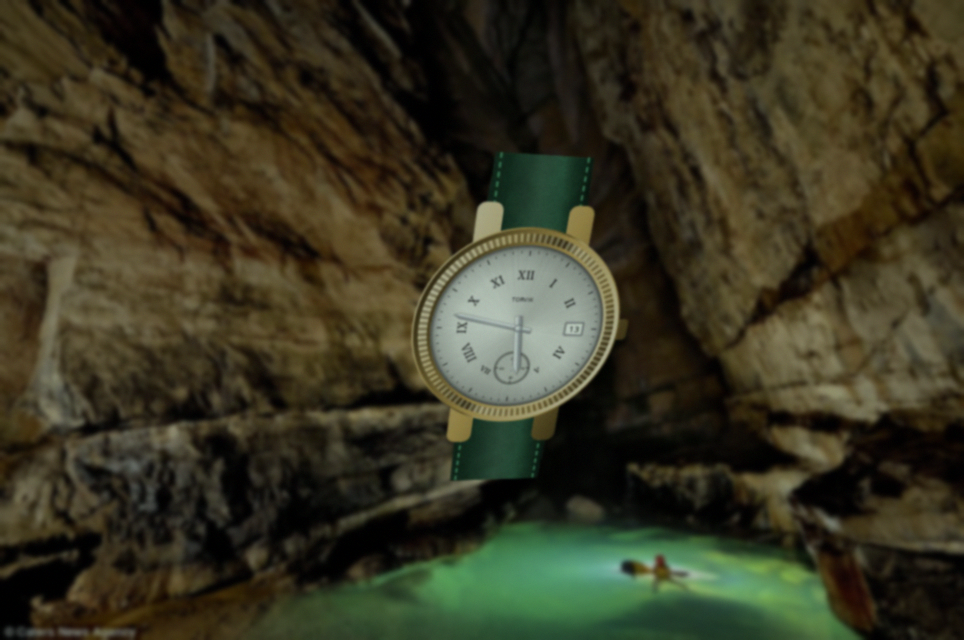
**5:47**
